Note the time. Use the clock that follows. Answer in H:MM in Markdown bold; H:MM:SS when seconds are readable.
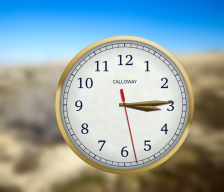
**3:14:28**
